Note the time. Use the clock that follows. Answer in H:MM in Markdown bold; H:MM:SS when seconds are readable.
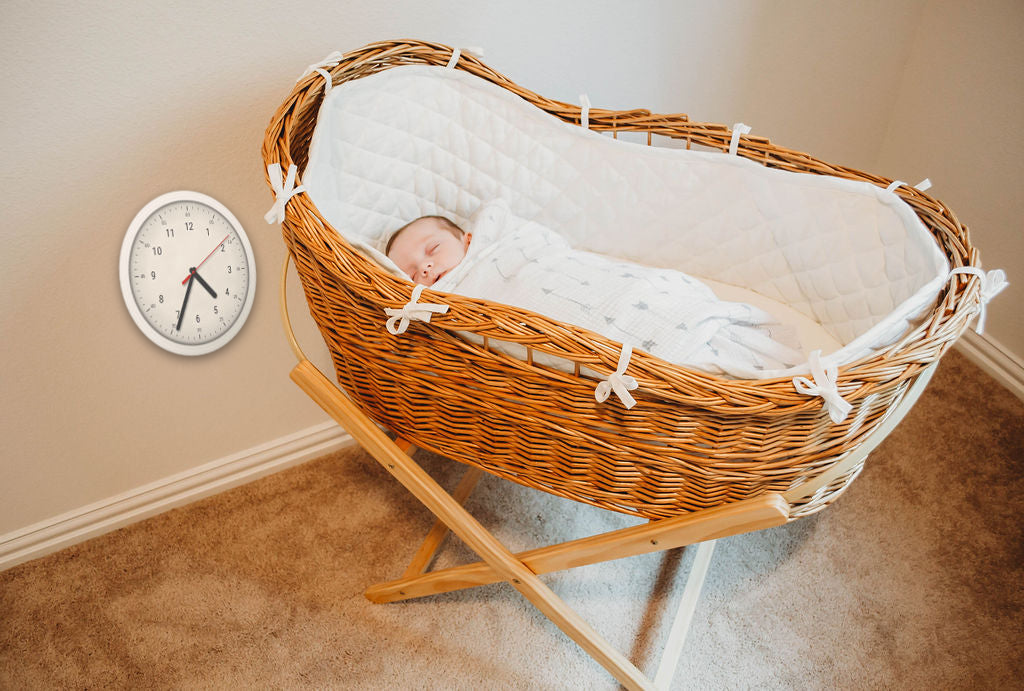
**4:34:09**
